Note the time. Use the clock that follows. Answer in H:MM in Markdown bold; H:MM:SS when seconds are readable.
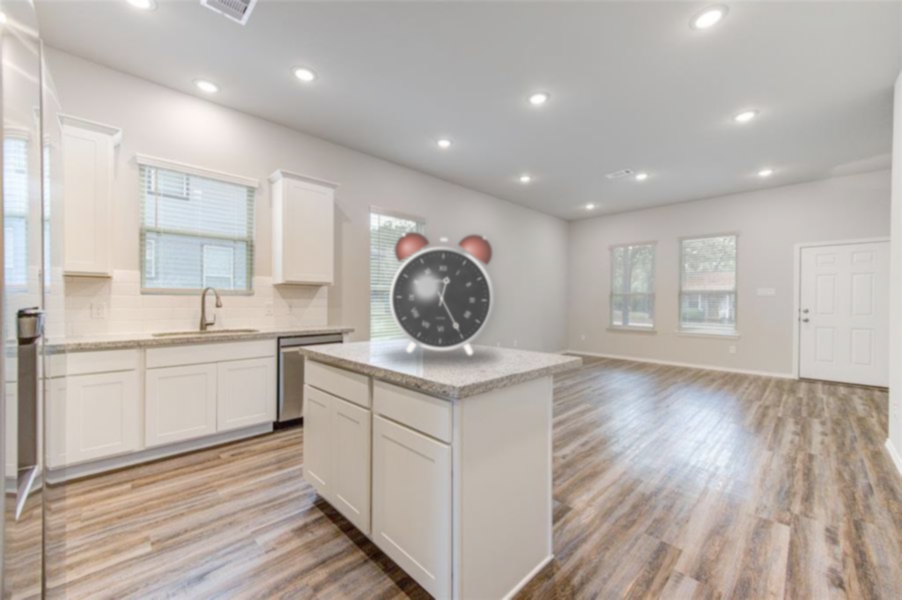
**12:25**
